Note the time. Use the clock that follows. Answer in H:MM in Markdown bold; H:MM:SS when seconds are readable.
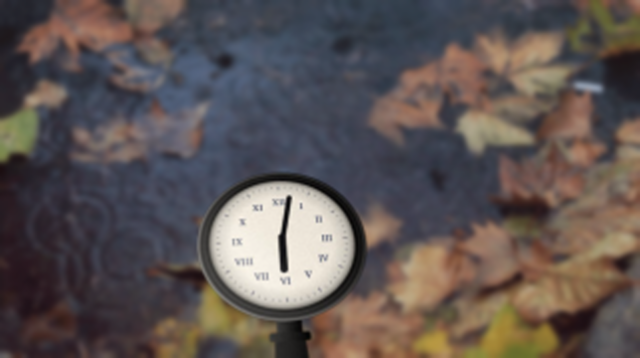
**6:02**
